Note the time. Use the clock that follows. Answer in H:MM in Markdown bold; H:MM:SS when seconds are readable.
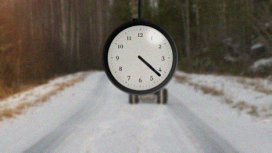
**4:22**
